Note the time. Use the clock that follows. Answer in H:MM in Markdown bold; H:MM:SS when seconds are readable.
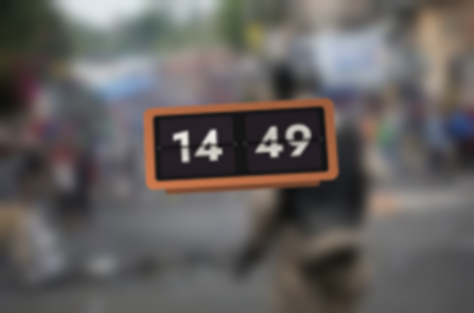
**14:49**
